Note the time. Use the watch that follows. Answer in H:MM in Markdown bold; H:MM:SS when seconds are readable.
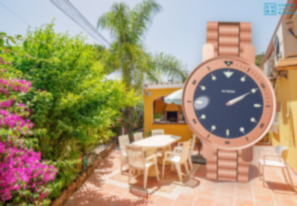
**2:10**
